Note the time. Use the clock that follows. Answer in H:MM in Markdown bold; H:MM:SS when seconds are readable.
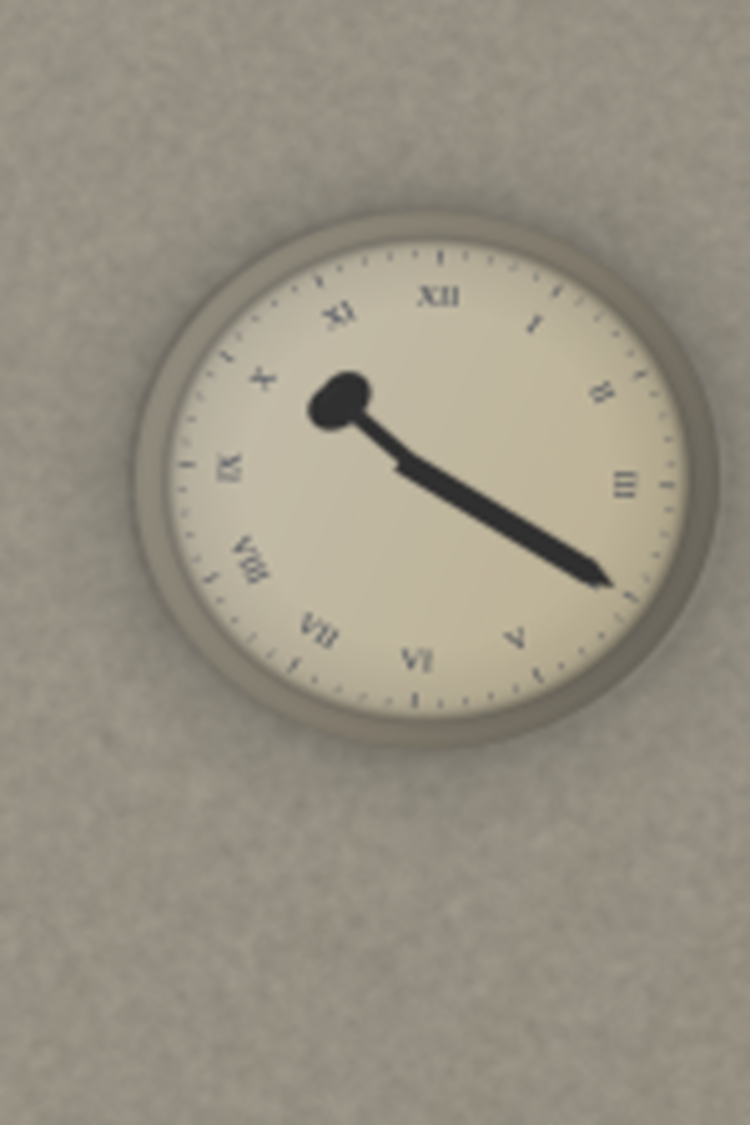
**10:20**
